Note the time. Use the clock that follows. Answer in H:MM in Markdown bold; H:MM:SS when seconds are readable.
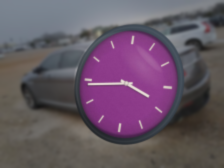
**3:44**
